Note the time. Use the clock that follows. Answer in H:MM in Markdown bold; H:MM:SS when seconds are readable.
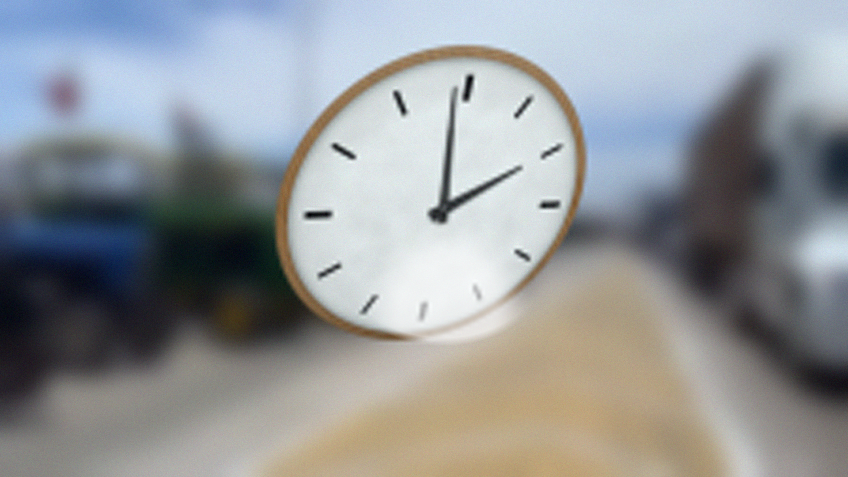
**1:59**
